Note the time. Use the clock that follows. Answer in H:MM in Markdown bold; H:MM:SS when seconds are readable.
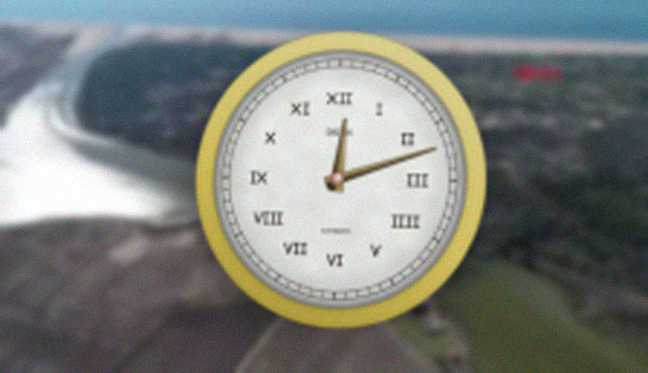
**12:12**
